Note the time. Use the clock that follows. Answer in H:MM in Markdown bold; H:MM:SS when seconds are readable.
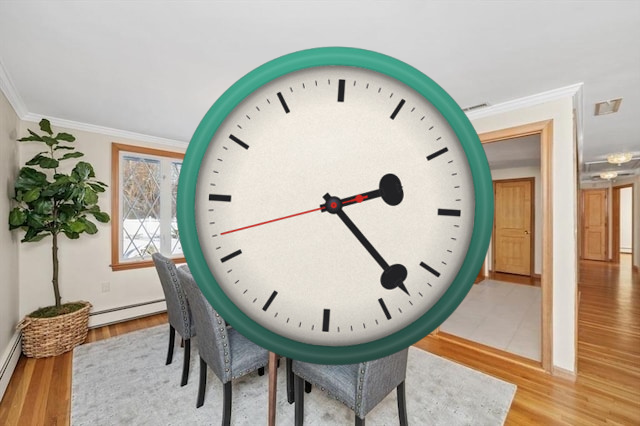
**2:22:42**
